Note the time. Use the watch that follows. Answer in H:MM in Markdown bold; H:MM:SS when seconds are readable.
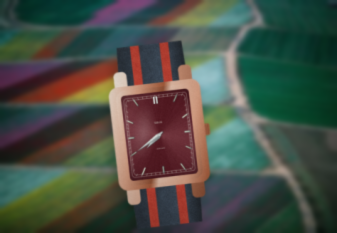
**7:40**
